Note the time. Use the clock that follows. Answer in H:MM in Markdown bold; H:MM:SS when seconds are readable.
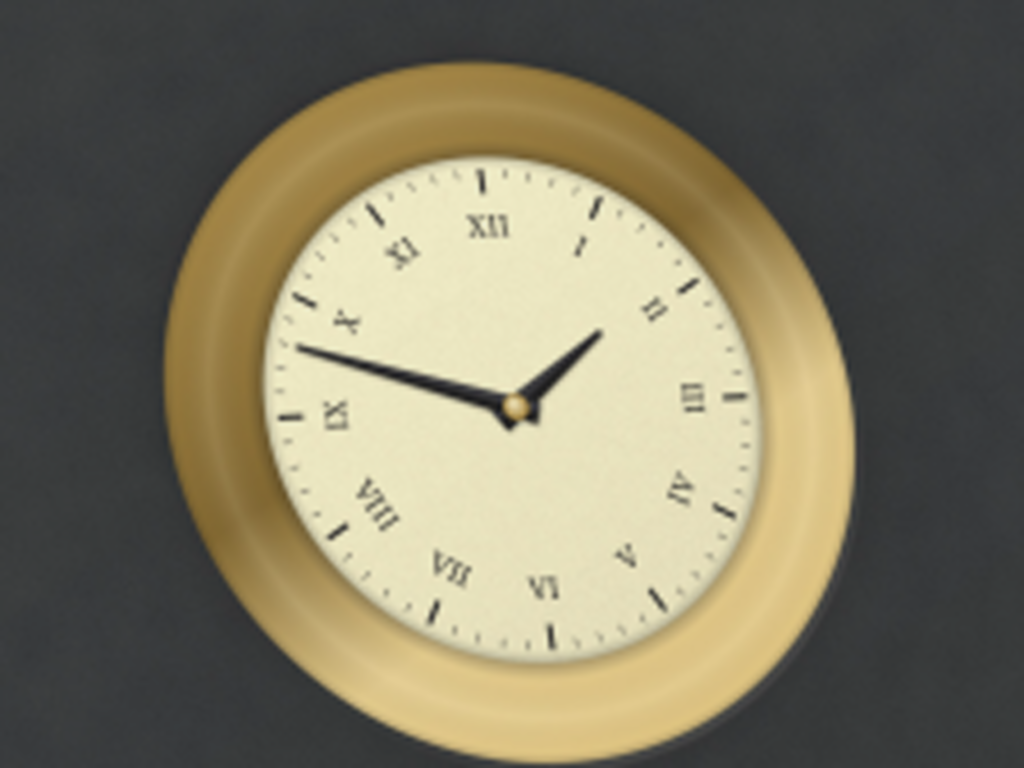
**1:48**
